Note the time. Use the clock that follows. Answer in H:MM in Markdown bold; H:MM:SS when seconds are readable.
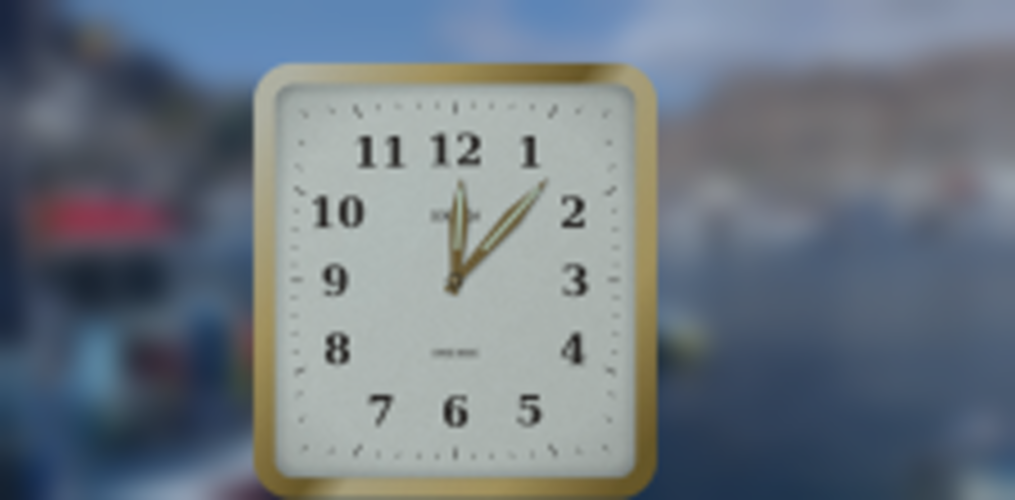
**12:07**
